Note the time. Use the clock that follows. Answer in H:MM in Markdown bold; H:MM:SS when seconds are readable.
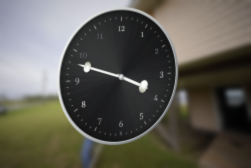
**3:48**
